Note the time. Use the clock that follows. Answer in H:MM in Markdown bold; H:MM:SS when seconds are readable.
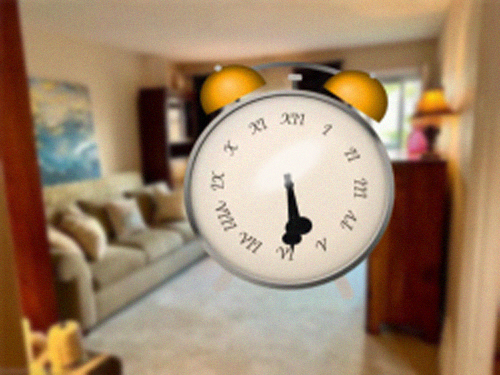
**5:29**
